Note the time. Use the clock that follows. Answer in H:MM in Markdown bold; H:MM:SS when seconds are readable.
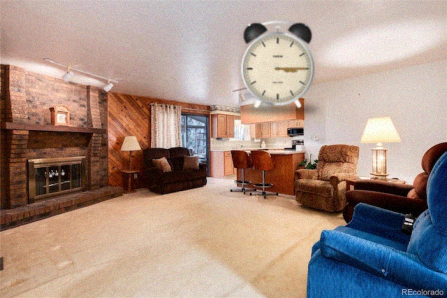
**3:15**
